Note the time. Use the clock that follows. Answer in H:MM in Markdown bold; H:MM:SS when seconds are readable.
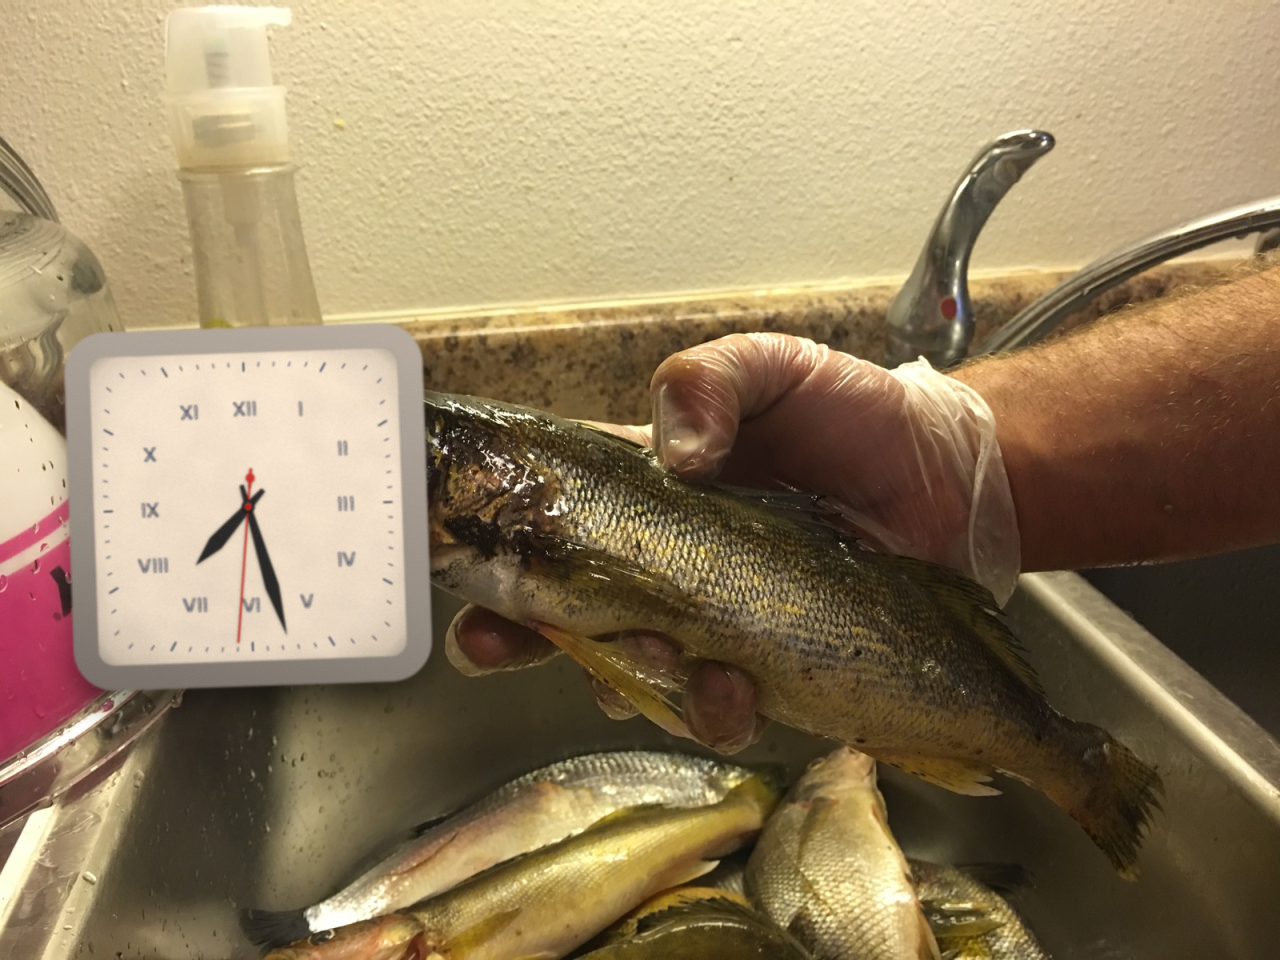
**7:27:31**
